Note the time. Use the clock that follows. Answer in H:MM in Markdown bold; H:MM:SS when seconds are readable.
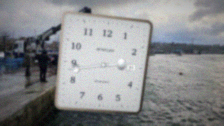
**2:43**
